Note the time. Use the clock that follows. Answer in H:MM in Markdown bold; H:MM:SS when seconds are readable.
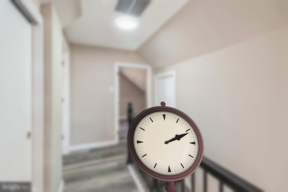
**2:11**
